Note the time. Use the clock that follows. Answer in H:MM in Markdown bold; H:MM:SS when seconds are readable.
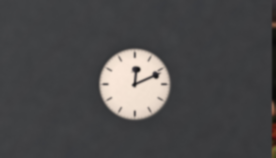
**12:11**
